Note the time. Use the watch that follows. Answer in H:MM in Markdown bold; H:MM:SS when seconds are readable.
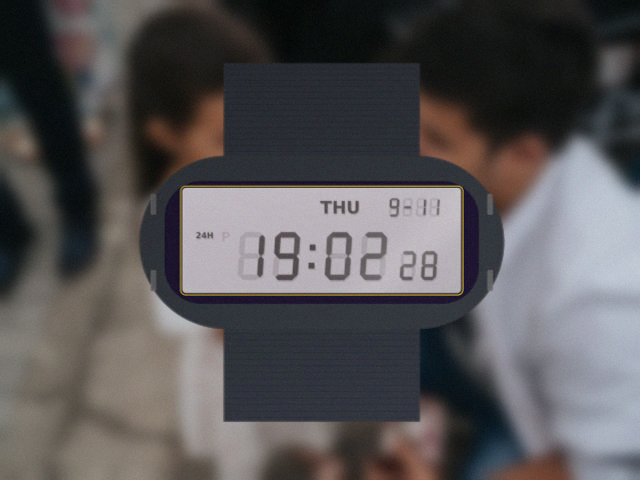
**19:02:28**
